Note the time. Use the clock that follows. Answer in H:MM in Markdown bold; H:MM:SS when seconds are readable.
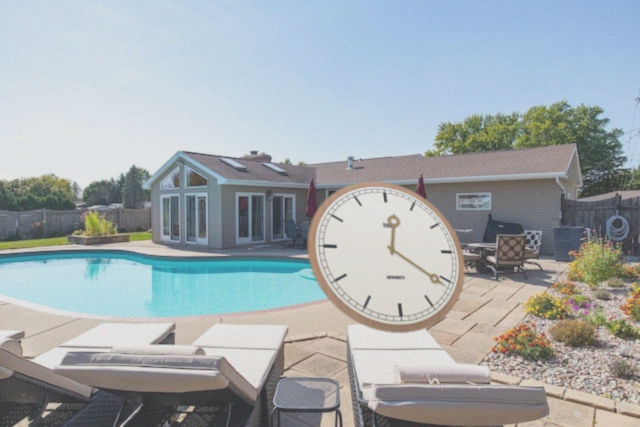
**12:21**
